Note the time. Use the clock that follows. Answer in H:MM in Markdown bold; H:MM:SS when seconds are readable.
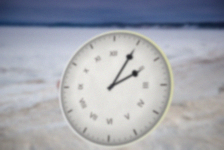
**2:05**
